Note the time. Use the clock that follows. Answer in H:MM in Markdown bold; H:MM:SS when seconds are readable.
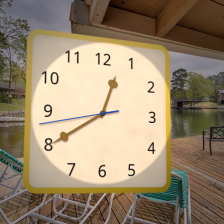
**12:39:43**
